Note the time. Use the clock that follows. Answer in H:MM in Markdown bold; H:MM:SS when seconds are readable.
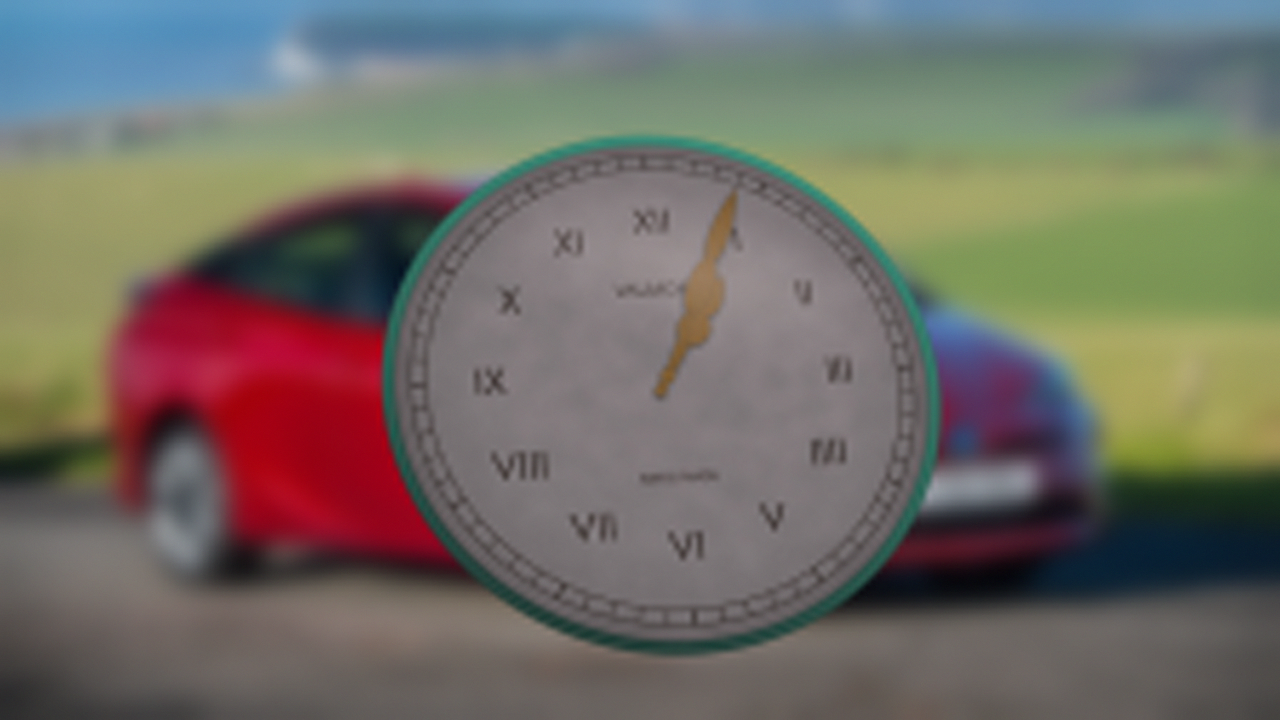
**1:04**
